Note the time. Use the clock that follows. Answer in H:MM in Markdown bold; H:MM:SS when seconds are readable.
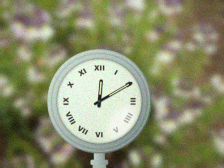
**12:10**
